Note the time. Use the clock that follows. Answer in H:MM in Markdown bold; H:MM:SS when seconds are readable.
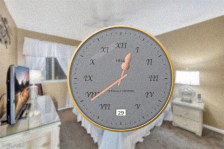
**12:39**
